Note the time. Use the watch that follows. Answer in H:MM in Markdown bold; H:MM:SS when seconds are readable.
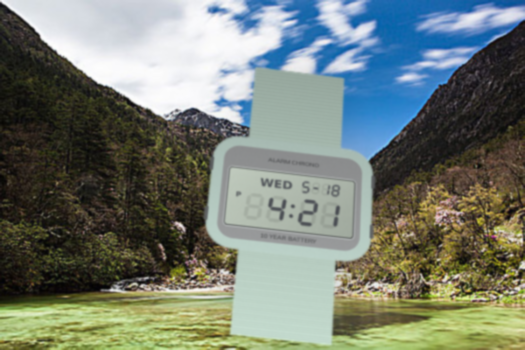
**4:21**
